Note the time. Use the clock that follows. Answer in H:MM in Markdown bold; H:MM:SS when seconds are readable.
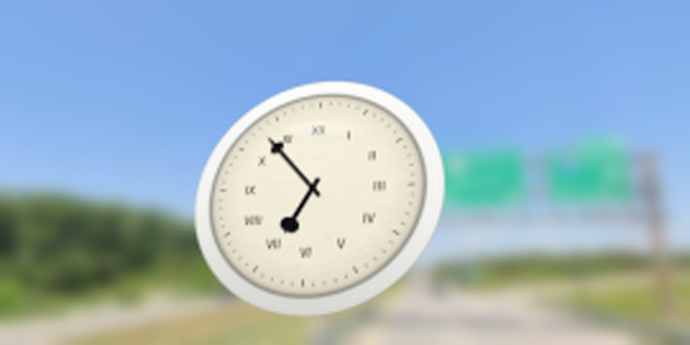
**6:53**
